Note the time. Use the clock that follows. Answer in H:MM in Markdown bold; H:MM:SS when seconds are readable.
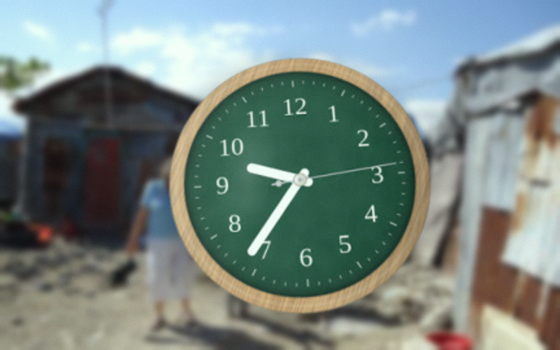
**9:36:14**
